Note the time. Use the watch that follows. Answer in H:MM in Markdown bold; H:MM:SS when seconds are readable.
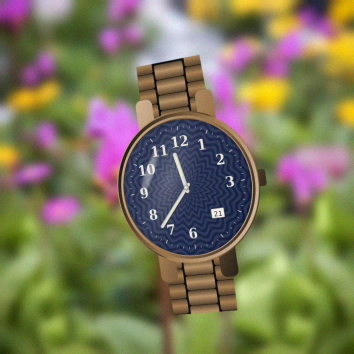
**11:37**
